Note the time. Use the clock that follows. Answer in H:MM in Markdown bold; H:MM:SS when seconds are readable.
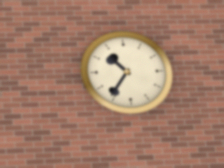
**10:36**
